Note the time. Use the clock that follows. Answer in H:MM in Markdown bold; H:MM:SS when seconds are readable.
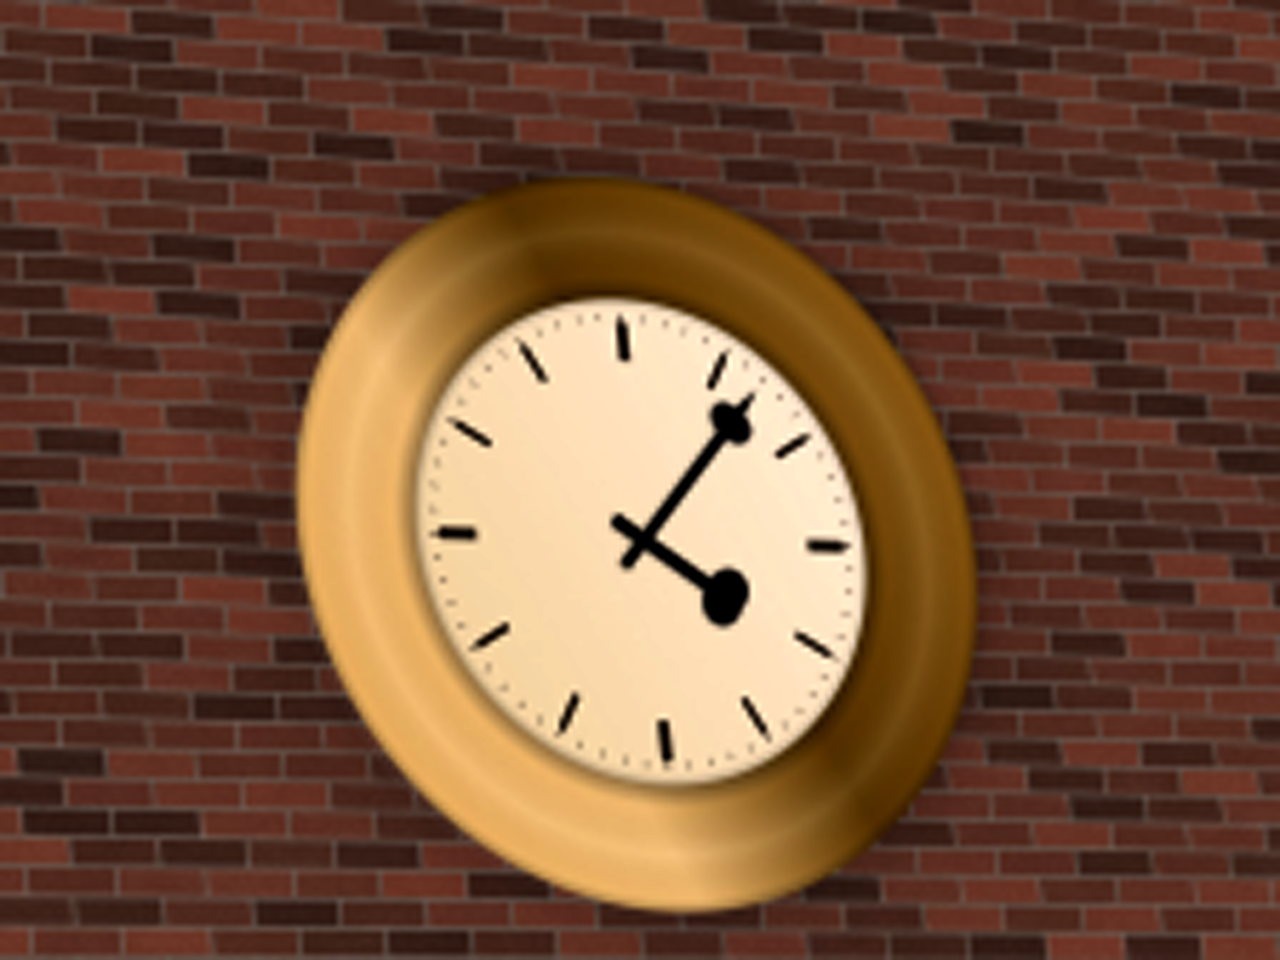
**4:07**
